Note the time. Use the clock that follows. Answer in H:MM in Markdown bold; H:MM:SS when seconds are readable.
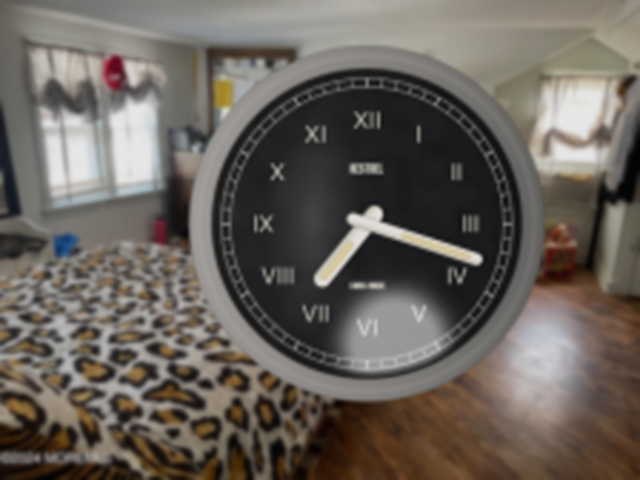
**7:18**
